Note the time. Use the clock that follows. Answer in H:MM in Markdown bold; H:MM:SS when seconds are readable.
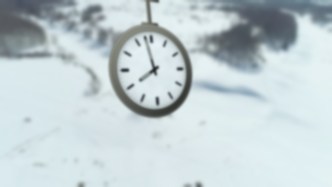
**7:58**
